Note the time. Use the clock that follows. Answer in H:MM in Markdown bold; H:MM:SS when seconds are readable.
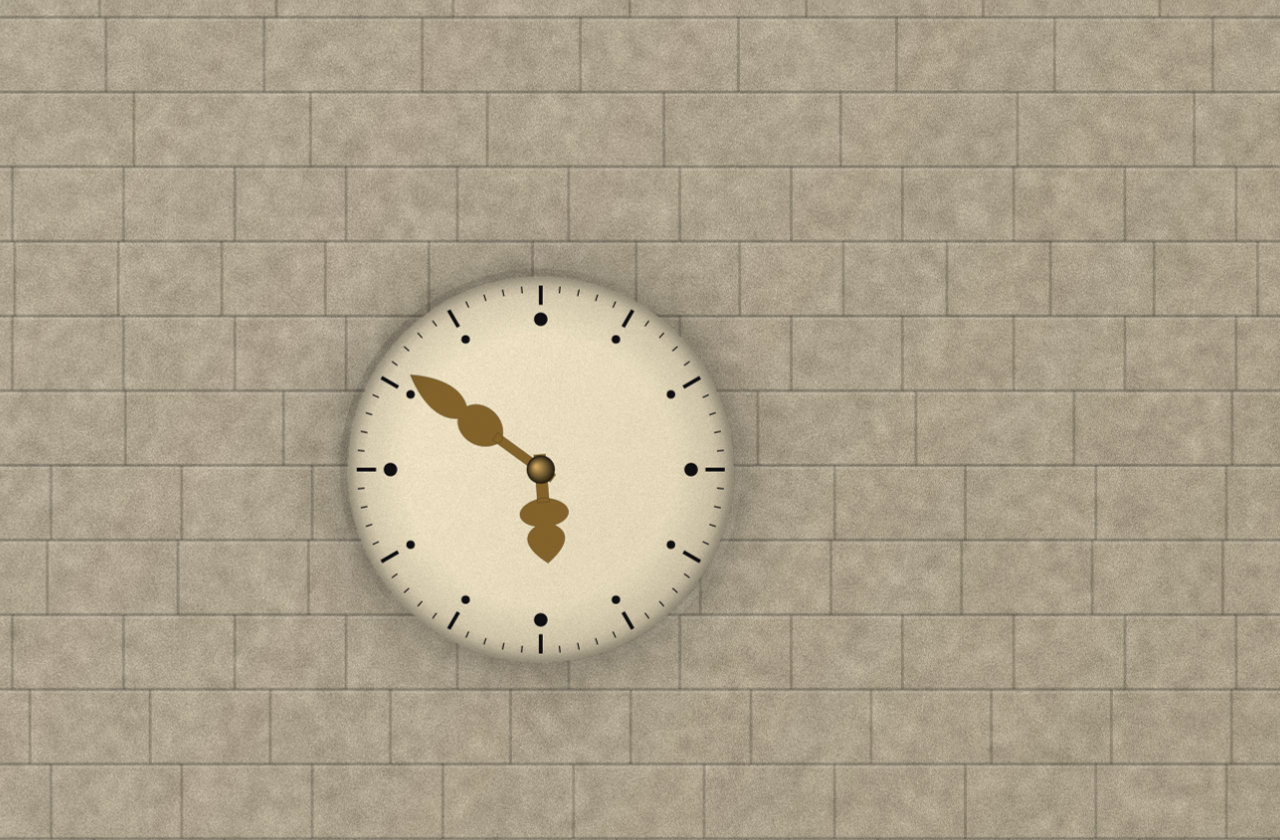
**5:51**
